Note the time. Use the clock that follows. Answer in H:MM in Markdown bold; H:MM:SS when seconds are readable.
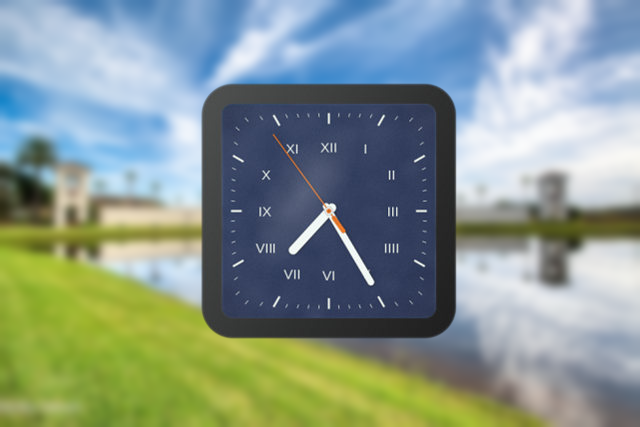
**7:24:54**
